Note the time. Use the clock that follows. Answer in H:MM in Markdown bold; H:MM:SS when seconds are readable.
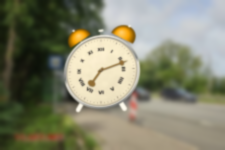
**7:12**
